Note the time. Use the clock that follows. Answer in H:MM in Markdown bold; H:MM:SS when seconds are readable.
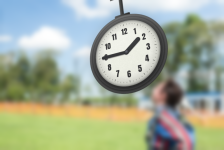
**1:45**
